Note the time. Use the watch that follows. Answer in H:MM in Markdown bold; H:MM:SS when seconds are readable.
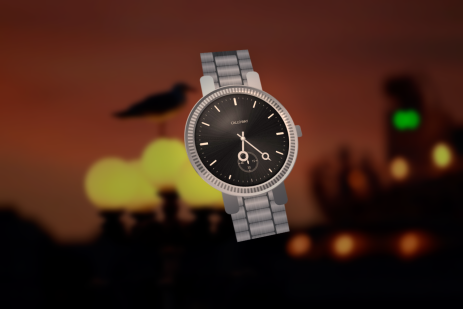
**6:23**
